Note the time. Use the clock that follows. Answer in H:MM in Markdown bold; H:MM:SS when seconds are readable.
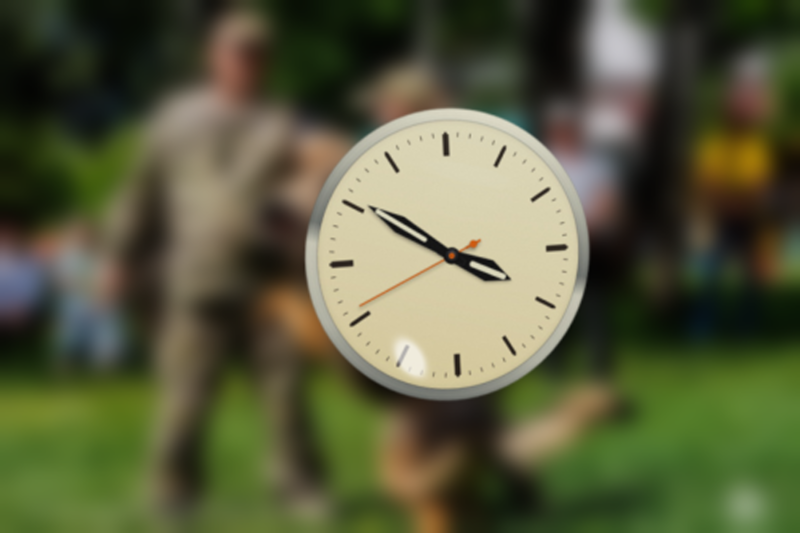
**3:50:41**
